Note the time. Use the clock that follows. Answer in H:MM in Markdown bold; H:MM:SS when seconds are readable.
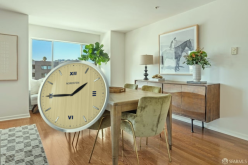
**1:45**
